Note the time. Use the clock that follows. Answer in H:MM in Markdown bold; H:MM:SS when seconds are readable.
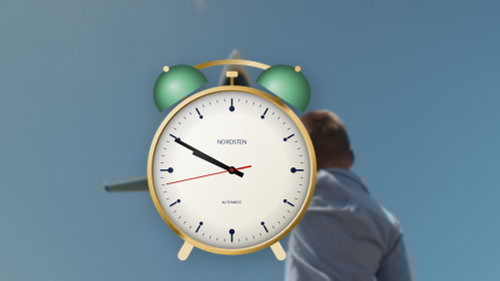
**9:49:43**
